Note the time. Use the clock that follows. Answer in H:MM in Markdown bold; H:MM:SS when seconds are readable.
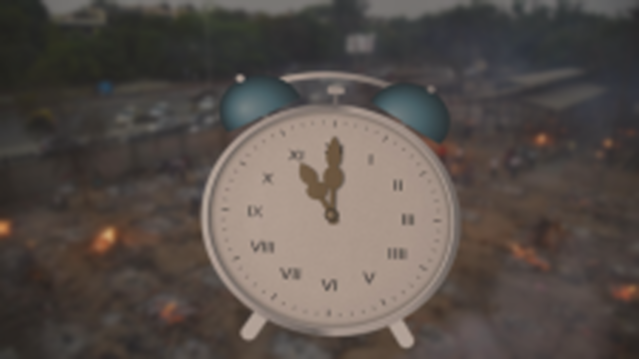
**11:00**
